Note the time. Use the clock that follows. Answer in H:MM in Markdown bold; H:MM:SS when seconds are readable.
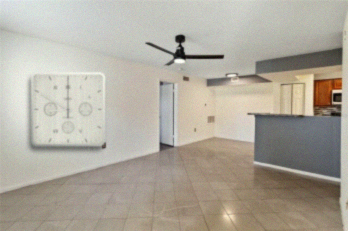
**8:50**
